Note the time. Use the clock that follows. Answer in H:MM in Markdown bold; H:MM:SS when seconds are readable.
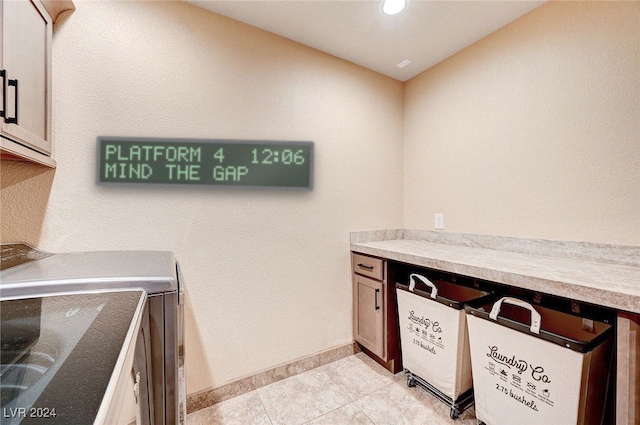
**12:06**
